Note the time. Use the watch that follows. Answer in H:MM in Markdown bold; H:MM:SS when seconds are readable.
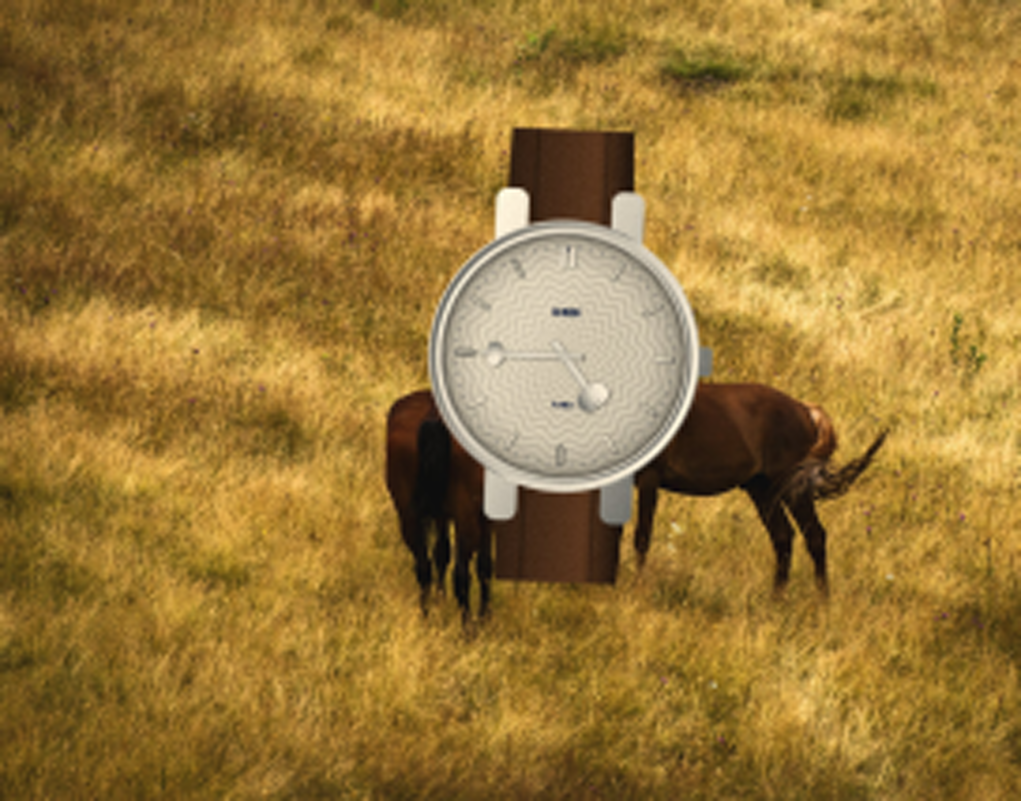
**4:45**
